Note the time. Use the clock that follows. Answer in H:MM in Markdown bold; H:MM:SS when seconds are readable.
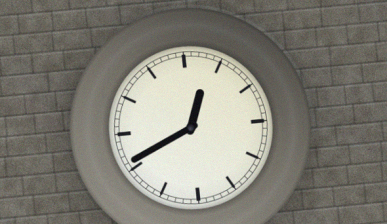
**12:41**
